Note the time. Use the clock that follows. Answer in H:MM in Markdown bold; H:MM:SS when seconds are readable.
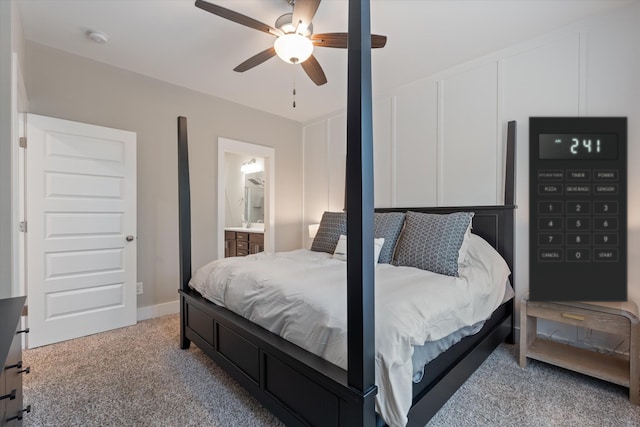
**2:41**
